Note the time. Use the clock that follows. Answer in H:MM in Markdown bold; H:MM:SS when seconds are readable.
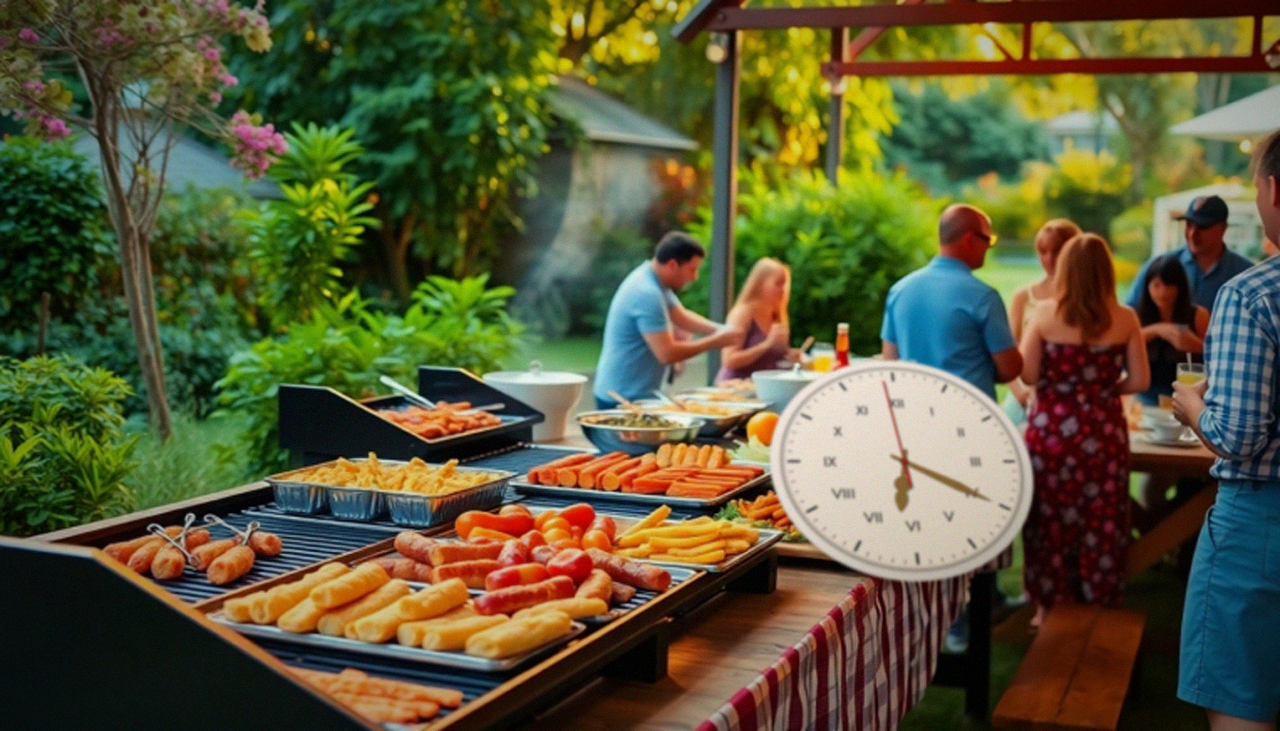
**6:19:59**
